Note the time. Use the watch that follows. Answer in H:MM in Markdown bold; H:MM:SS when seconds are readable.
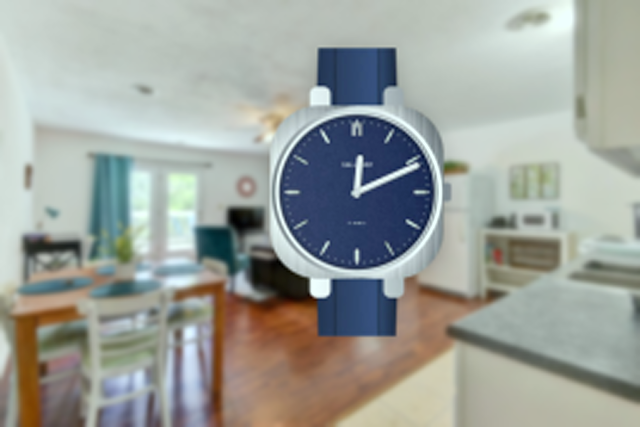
**12:11**
